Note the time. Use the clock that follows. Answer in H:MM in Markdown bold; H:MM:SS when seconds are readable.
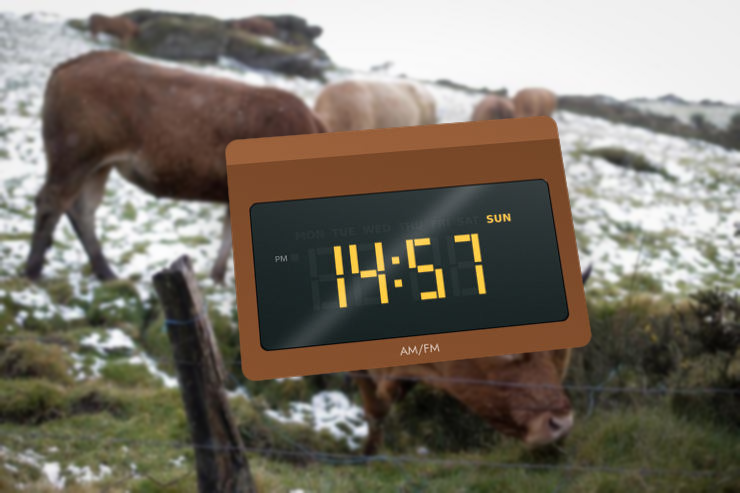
**14:57**
